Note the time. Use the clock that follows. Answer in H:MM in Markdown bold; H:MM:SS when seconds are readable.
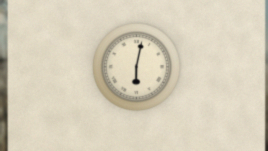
**6:02**
